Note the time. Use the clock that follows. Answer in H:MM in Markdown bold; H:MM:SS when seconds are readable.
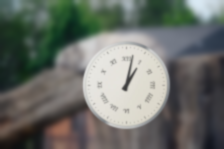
**1:02**
